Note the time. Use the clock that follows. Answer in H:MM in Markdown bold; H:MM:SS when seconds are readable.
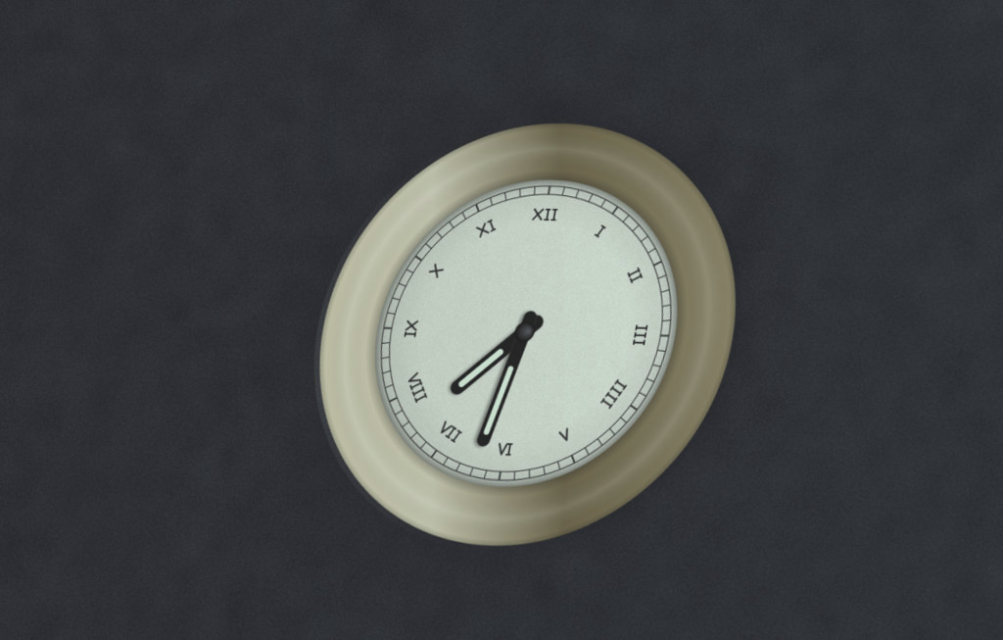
**7:32**
